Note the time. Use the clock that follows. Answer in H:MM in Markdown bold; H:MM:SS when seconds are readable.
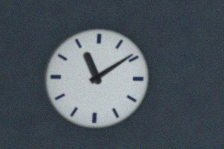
**11:09**
